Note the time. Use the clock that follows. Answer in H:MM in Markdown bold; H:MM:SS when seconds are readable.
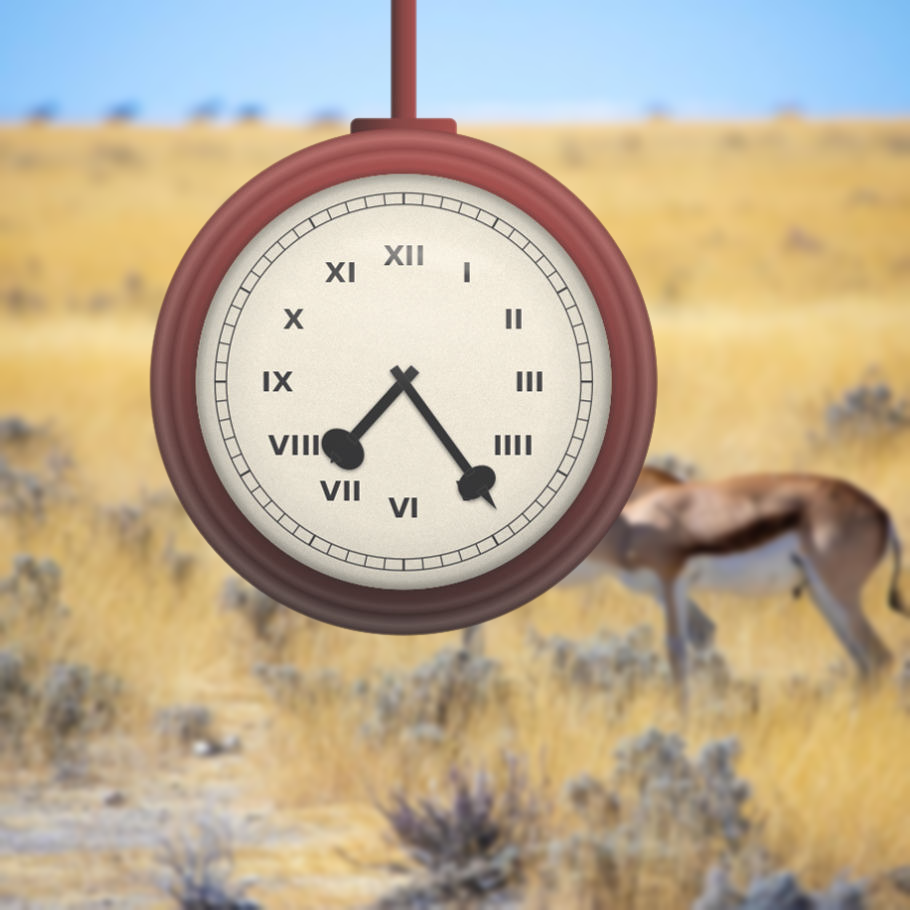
**7:24**
